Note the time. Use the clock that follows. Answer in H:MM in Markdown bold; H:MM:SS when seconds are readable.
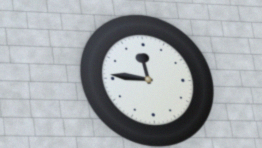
**11:46**
